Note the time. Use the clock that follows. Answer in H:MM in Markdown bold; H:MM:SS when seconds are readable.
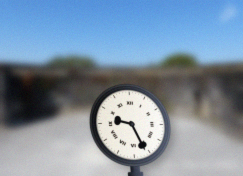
**9:26**
